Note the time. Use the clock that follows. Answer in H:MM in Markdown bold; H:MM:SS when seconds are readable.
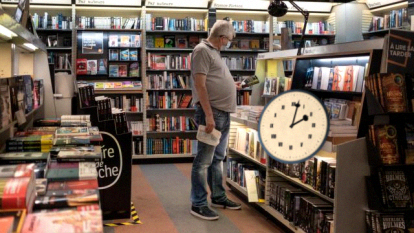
**2:02**
